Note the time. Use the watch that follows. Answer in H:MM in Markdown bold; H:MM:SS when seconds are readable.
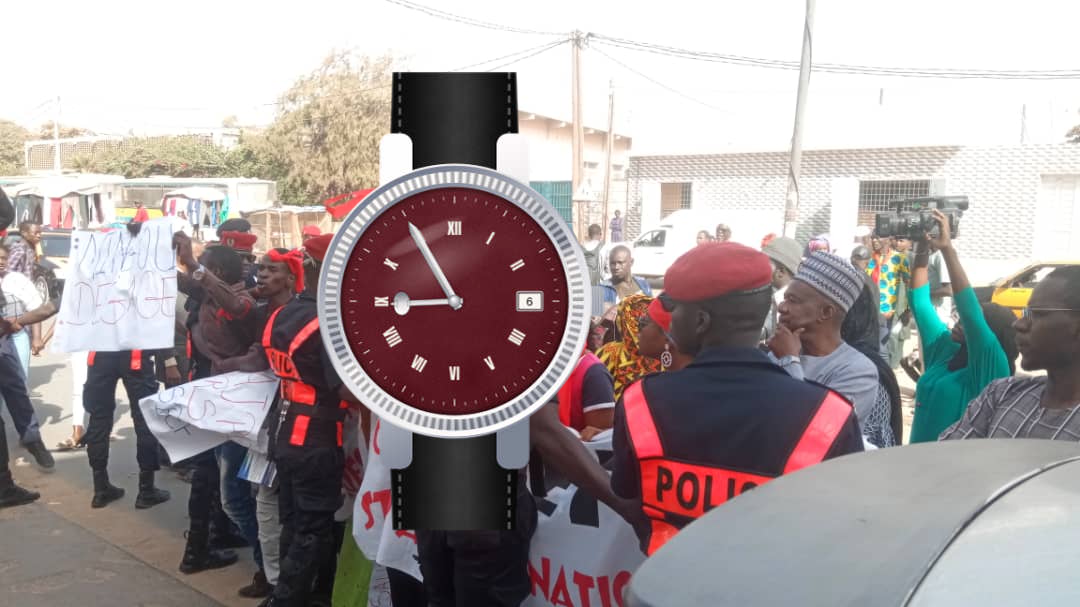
**8:55**
